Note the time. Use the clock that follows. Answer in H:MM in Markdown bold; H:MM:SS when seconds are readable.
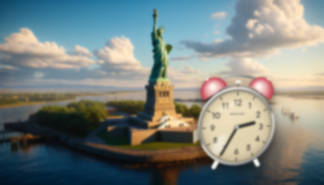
**2:35**
